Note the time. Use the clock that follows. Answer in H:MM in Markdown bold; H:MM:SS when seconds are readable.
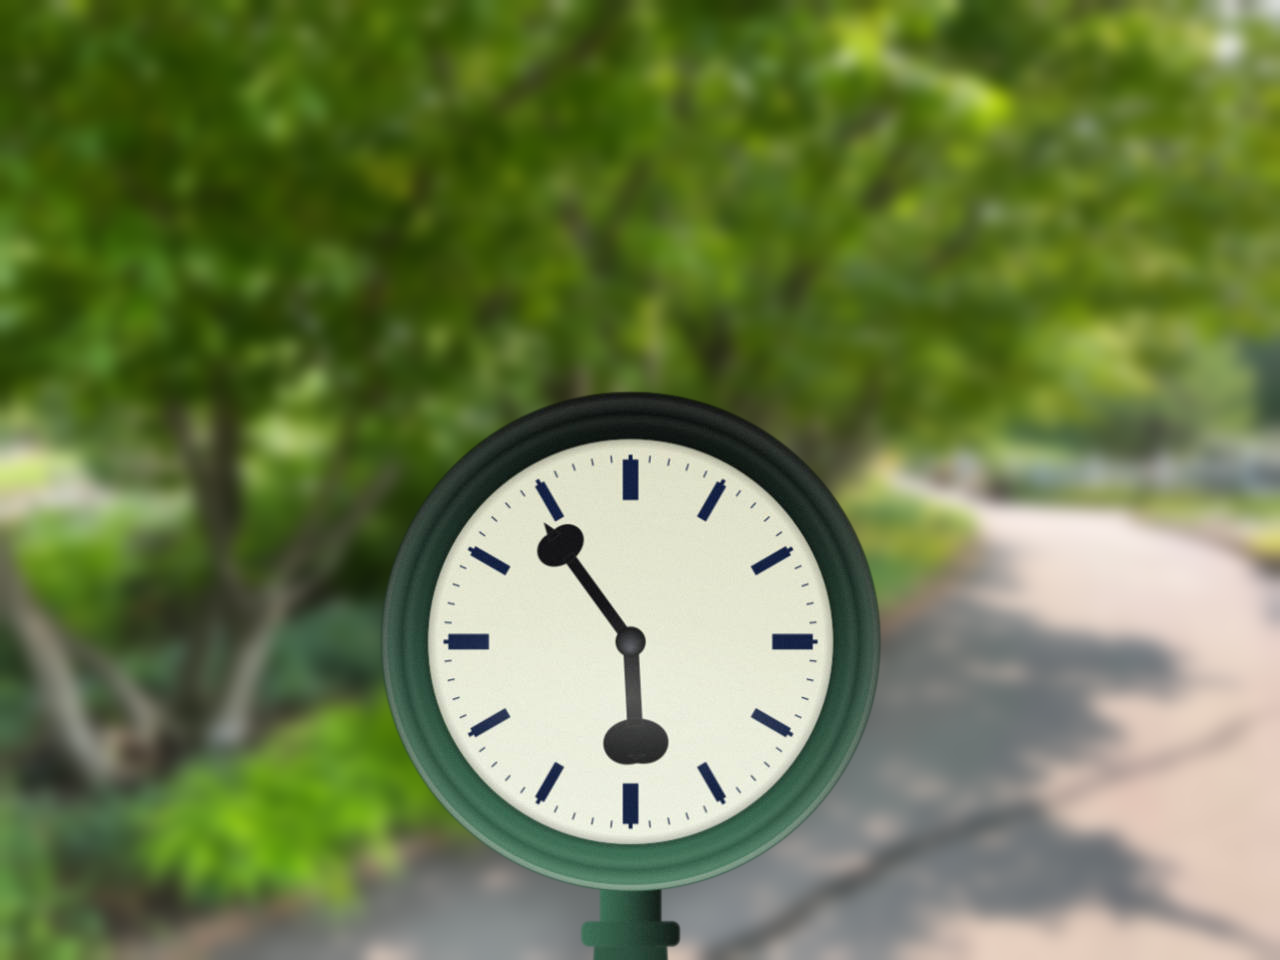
**5:54**
